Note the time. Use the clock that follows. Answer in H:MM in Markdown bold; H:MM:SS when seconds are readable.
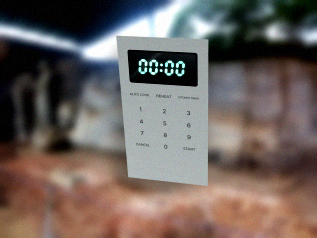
**0:00**
